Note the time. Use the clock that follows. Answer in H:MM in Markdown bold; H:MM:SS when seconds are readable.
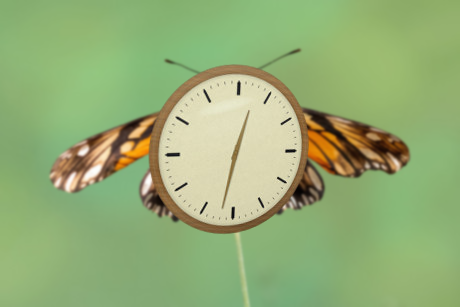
**12:32**
